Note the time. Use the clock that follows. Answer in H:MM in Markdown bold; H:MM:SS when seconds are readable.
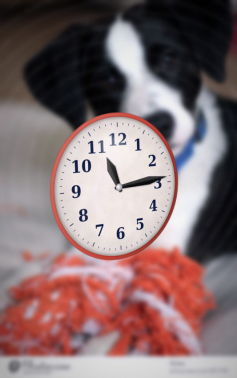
**11:14**
